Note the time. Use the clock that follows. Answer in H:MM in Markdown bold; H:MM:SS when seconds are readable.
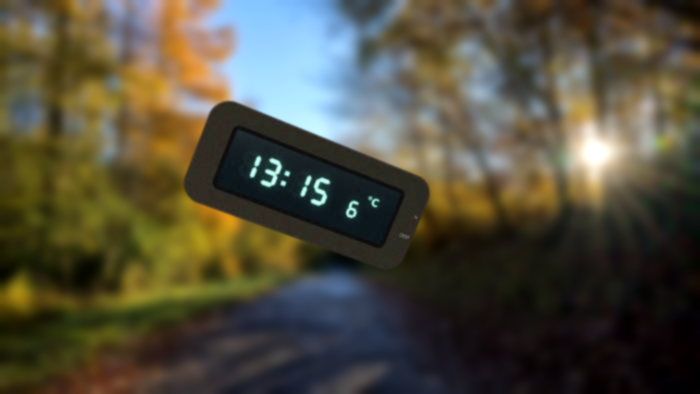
**13:15**
